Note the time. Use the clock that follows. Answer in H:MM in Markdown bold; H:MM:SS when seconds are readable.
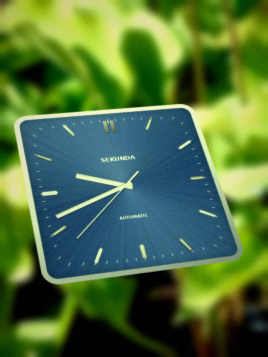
**9:41:38**
